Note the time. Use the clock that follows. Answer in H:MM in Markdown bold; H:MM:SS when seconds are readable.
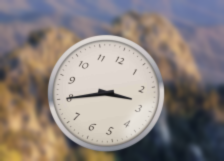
**2:40**
